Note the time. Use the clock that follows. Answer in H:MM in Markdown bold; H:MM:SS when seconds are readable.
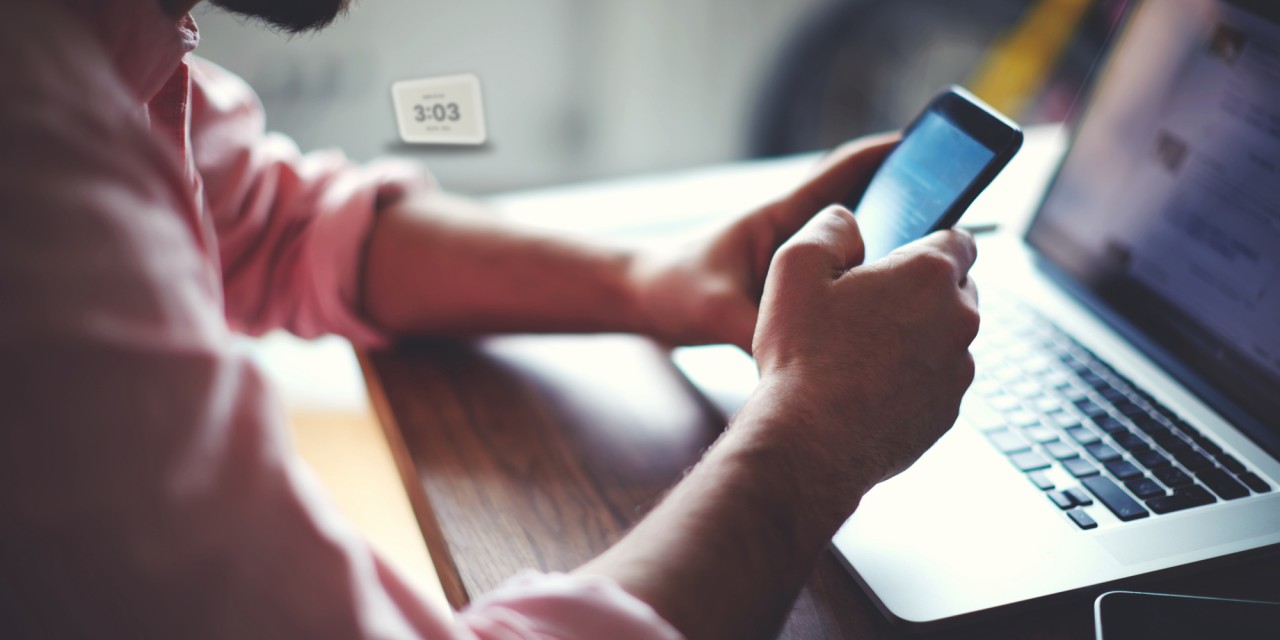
**3:03**
